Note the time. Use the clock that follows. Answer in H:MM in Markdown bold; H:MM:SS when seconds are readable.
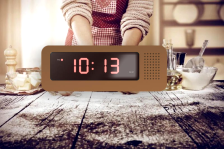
**10:13**
